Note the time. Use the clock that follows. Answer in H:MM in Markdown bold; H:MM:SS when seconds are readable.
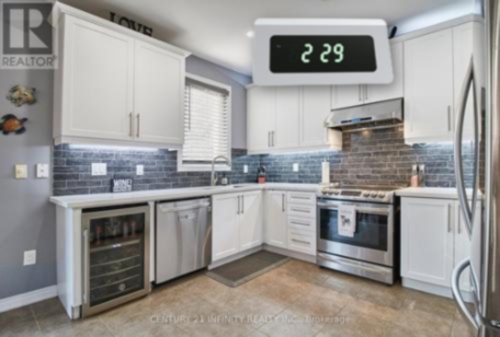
**2:29**
